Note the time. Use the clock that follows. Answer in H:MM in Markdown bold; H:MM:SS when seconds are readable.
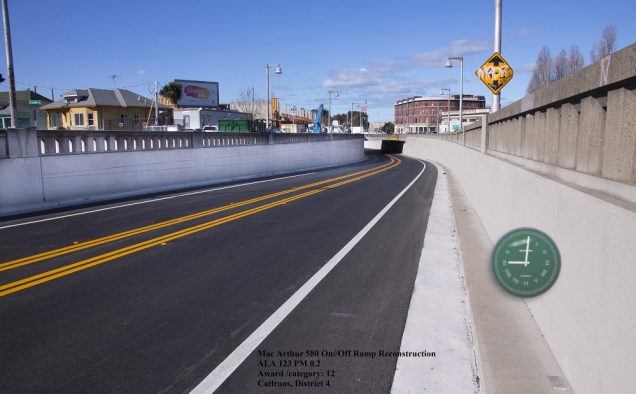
**9:01**
